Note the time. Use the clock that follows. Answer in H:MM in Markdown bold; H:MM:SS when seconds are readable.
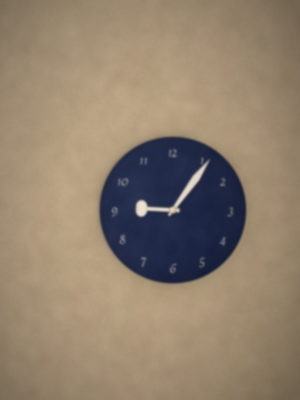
**9:06**
